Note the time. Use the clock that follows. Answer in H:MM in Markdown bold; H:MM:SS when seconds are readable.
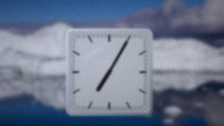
**7:05**
